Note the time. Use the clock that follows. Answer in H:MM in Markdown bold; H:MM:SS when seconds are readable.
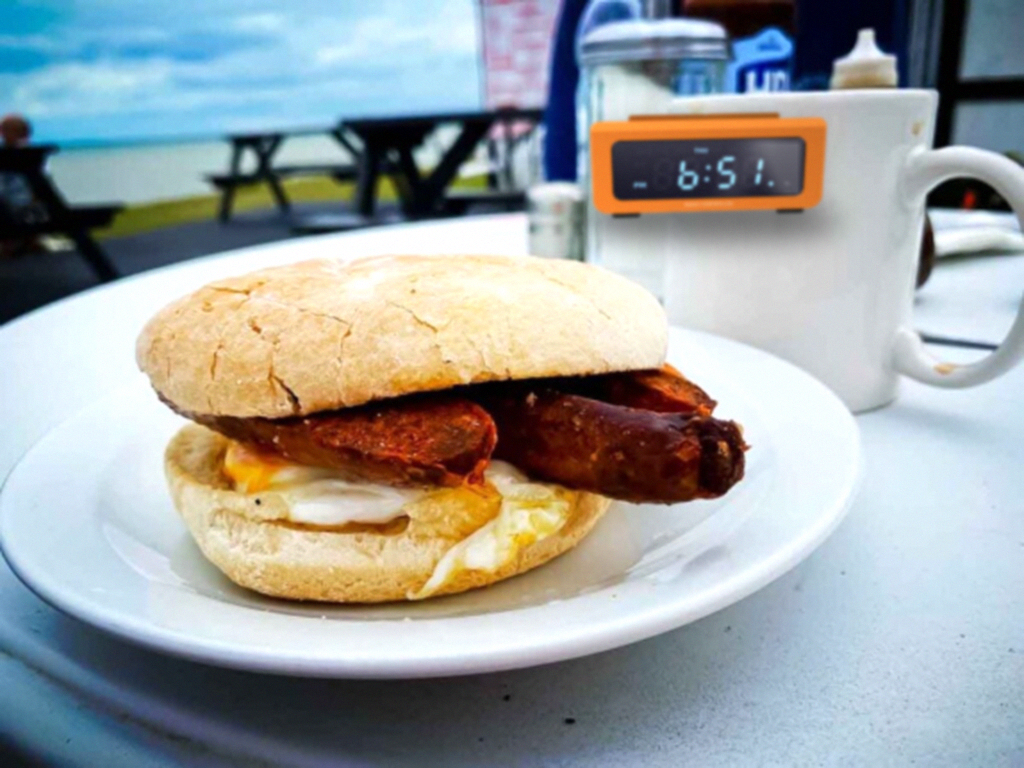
**6:51**
